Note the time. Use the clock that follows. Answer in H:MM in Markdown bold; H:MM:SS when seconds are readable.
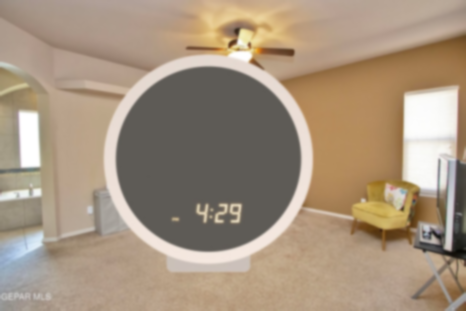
**4:29**
